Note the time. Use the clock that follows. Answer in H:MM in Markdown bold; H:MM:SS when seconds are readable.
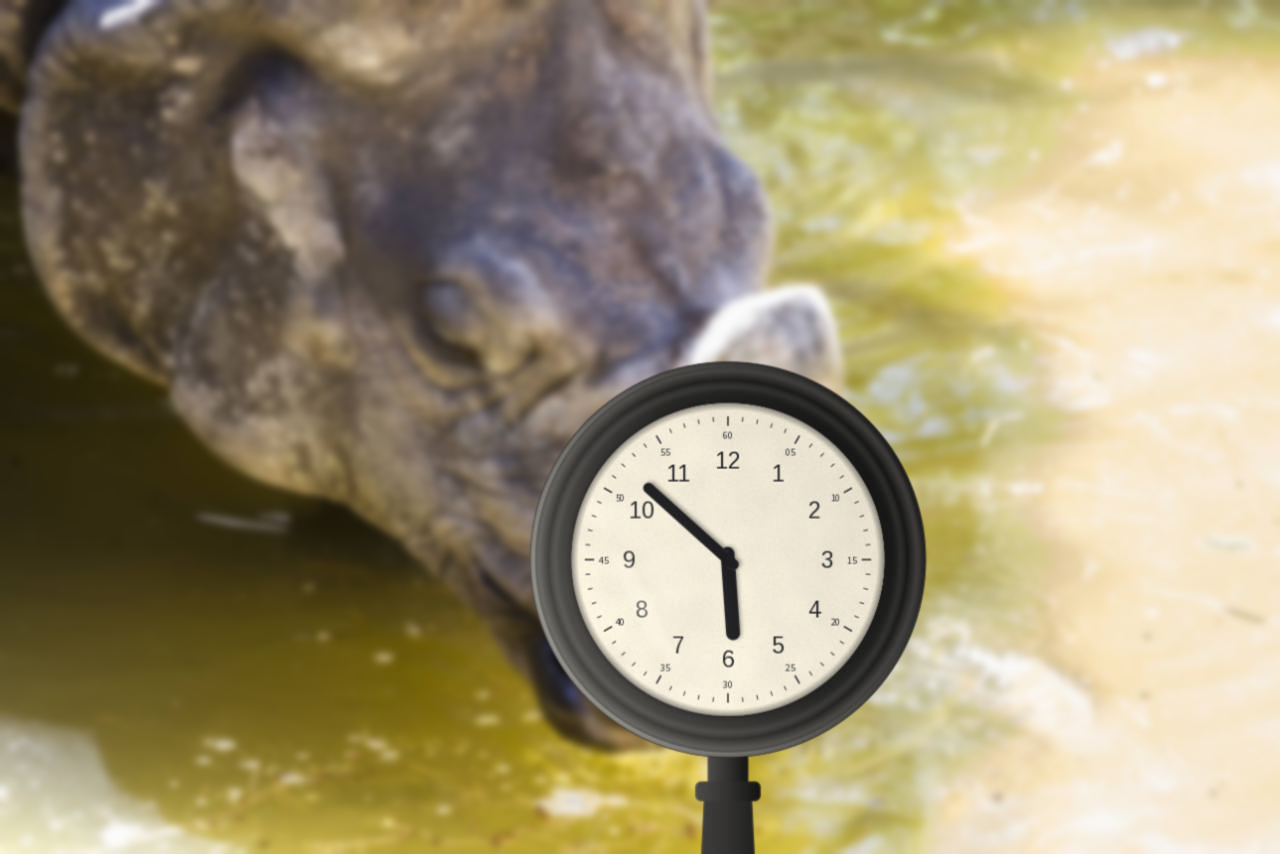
**5:52**
